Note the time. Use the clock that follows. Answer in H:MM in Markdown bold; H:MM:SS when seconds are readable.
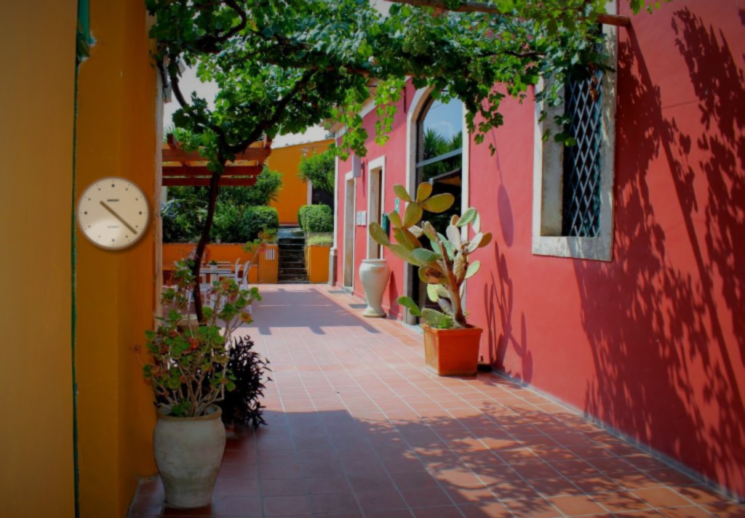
**10:22**
